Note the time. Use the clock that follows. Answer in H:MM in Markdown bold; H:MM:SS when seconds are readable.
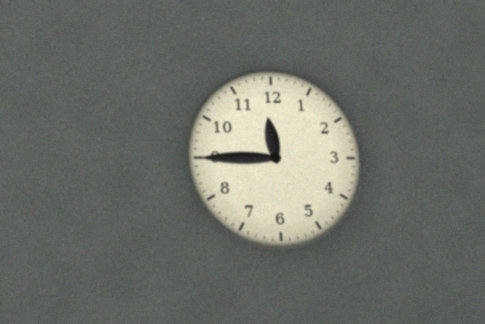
**11:45**
